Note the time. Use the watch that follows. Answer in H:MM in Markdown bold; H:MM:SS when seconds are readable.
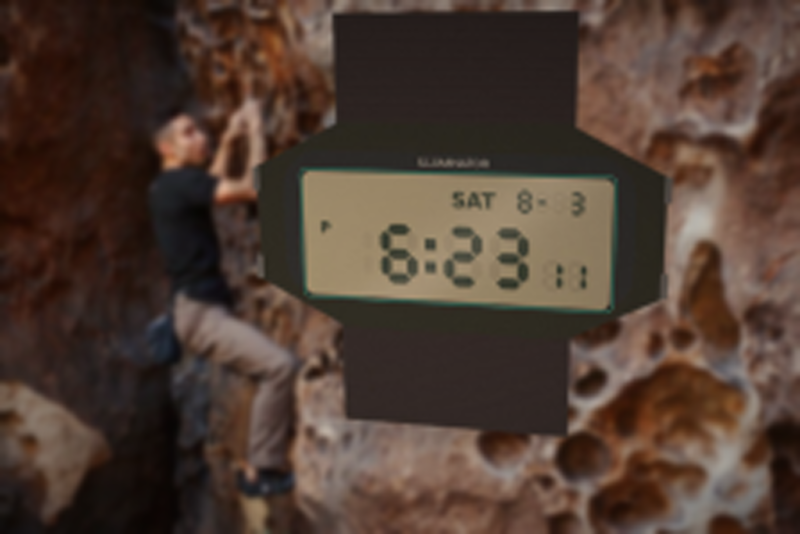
**6:23:11**
